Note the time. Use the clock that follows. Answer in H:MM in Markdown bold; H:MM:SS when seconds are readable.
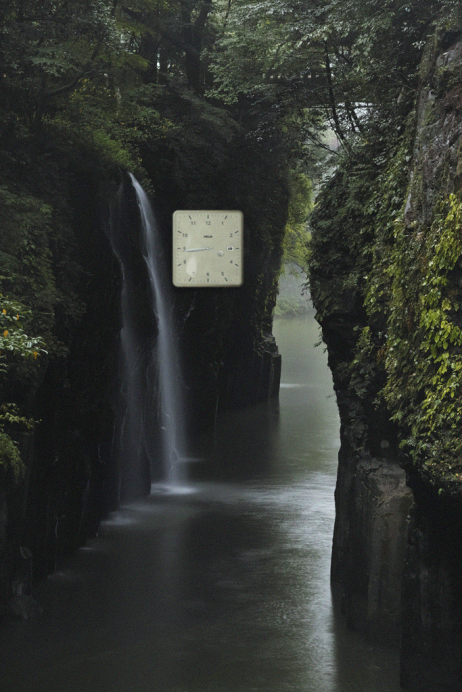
**3:44**
